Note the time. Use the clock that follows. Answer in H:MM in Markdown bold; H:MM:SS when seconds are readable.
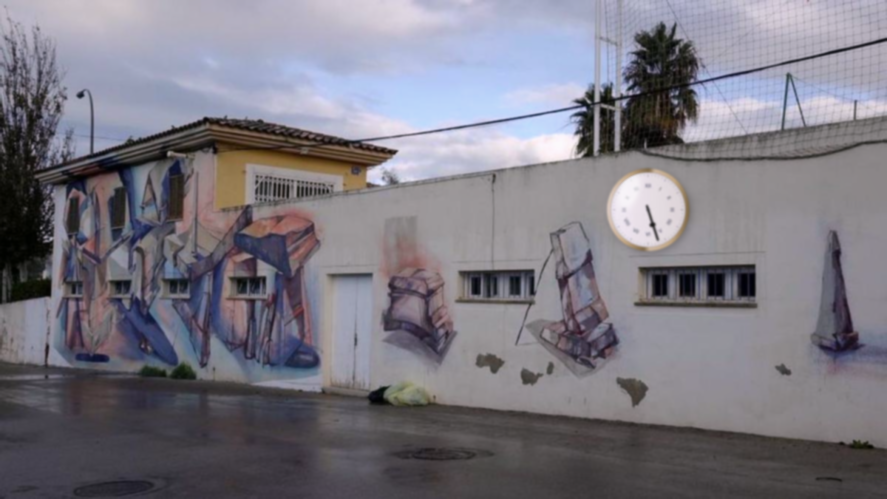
**5:27**
